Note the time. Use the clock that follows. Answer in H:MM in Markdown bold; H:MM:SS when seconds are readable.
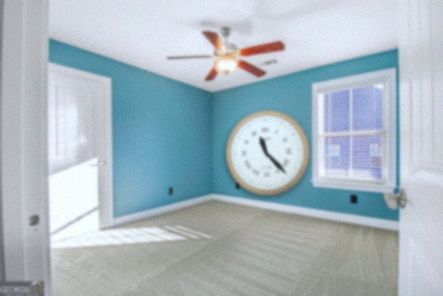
**11:23**
